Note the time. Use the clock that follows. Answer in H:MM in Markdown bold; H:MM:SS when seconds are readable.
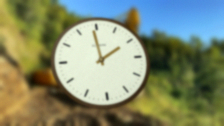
**1:59**
